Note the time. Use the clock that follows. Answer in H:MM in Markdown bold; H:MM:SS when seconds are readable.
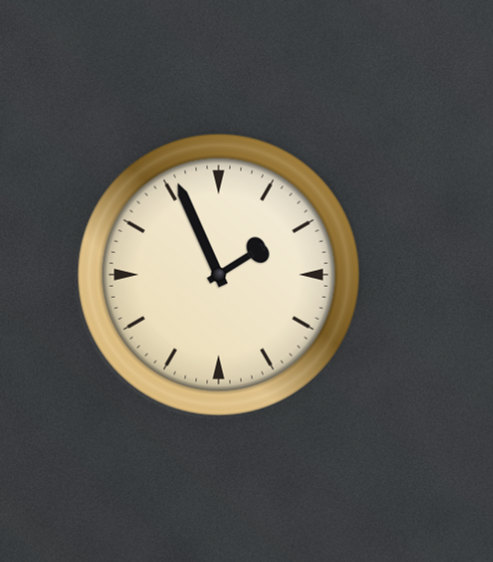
**1:56**
